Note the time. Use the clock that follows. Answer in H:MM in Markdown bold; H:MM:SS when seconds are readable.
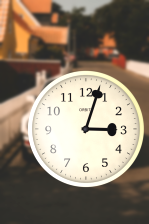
**3:03**
